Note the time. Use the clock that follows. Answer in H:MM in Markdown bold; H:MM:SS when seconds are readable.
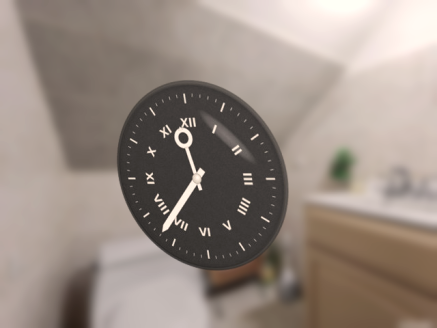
**11:37**
